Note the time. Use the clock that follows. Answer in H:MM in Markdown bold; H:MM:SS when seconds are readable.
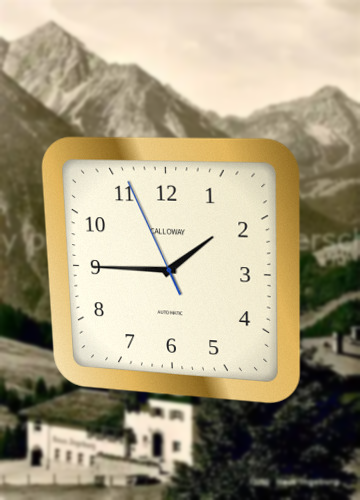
**1:44:56**
